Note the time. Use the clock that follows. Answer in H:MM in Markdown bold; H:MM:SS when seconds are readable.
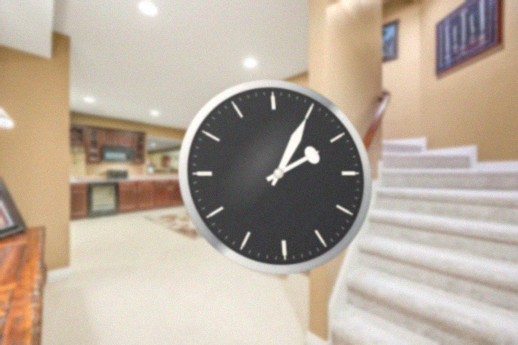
**2:05**
